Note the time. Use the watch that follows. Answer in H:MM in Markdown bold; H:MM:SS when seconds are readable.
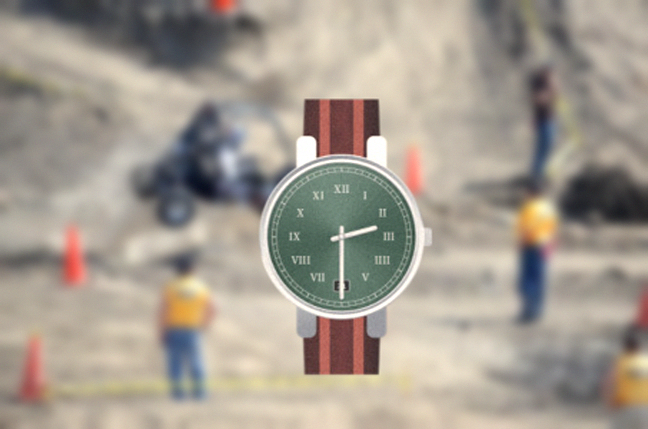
**2:30**
